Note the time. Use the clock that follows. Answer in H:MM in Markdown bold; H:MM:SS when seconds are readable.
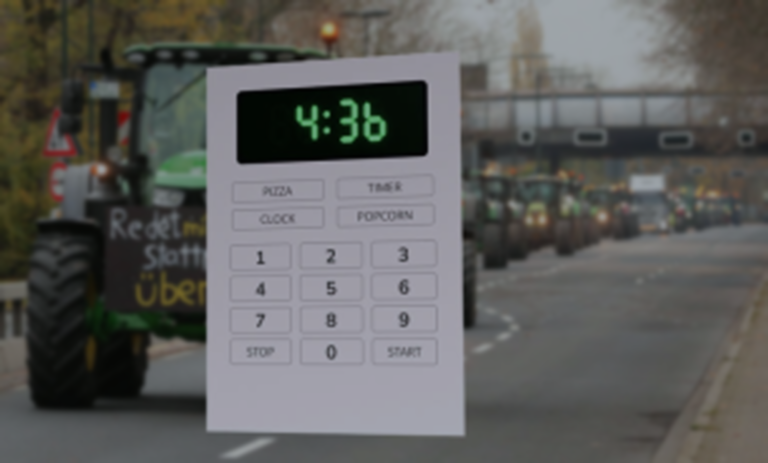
**4:36**
